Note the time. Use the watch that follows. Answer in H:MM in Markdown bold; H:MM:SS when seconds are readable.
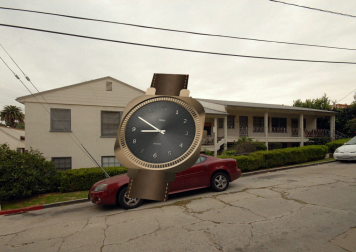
**8:50**
